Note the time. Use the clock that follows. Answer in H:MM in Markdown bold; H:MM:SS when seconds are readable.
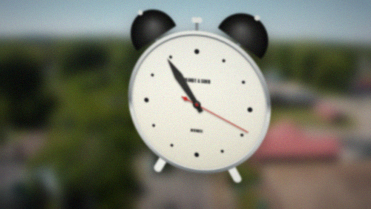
**10:54:19**
